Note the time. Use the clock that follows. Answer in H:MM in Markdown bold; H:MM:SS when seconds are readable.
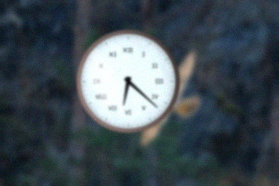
**6:22**
